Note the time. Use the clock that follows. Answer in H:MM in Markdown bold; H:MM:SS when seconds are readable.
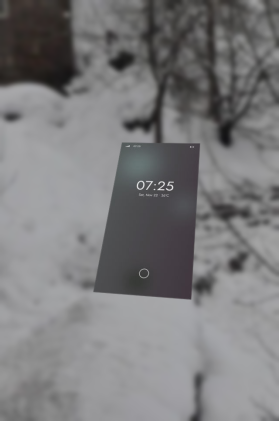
**7:25**
